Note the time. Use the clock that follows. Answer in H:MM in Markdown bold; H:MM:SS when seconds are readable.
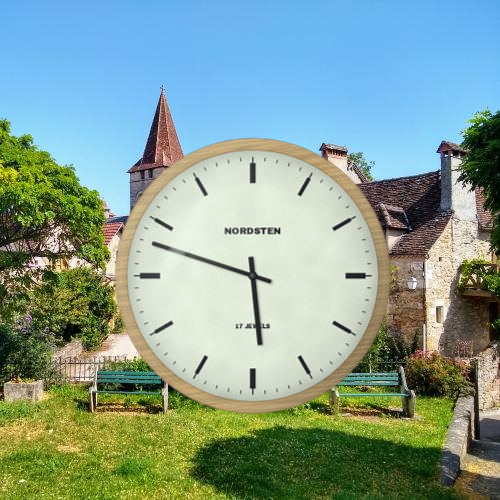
**5:48**
